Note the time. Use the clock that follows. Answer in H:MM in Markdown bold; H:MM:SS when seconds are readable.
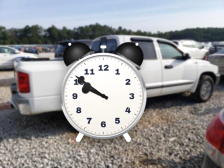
**9:51**
